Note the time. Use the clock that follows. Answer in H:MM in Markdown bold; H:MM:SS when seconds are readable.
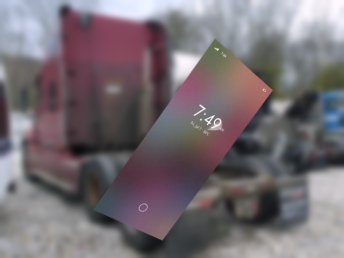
**7:49**
